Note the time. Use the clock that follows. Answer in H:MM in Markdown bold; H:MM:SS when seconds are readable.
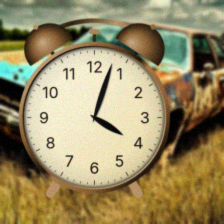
**4:03**
